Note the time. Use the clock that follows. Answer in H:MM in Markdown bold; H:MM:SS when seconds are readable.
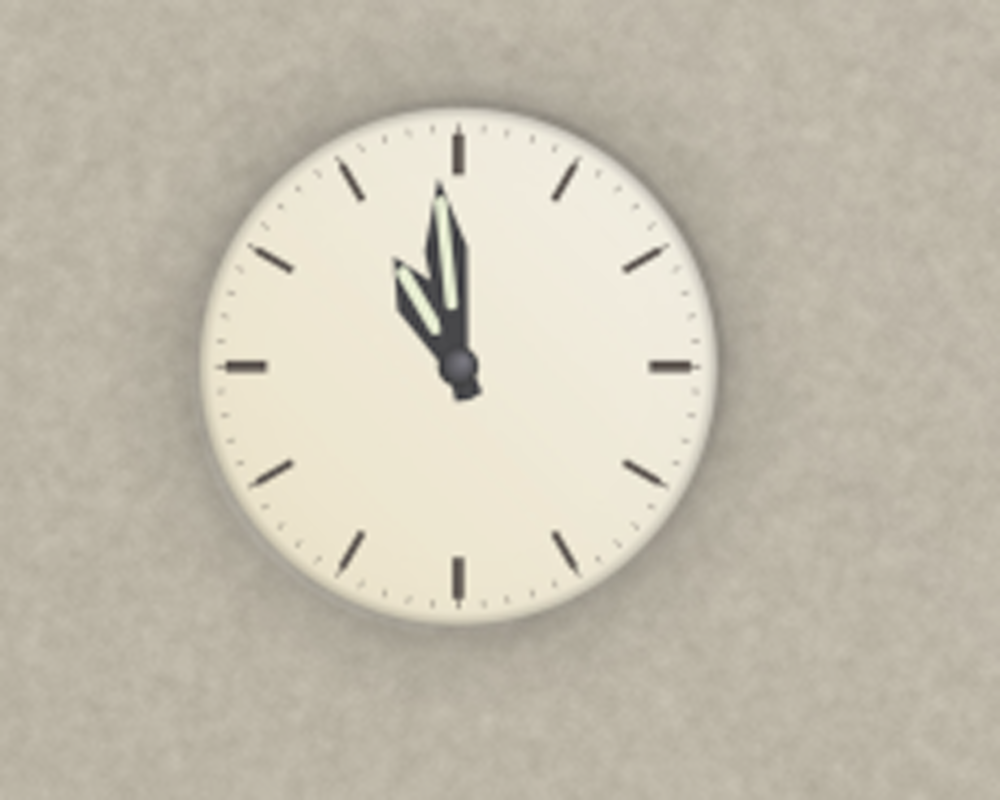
**10:59**
